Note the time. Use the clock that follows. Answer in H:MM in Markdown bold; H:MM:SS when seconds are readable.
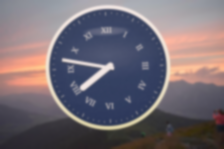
**7:47**
